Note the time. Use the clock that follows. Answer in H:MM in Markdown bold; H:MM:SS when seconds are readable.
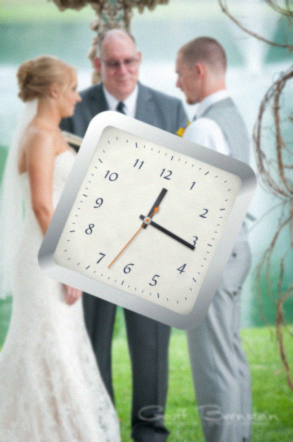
**12:16:33**
